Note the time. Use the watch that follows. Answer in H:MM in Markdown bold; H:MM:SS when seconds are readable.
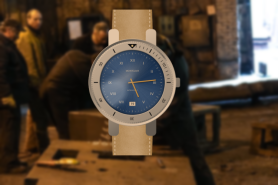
**5:14**
